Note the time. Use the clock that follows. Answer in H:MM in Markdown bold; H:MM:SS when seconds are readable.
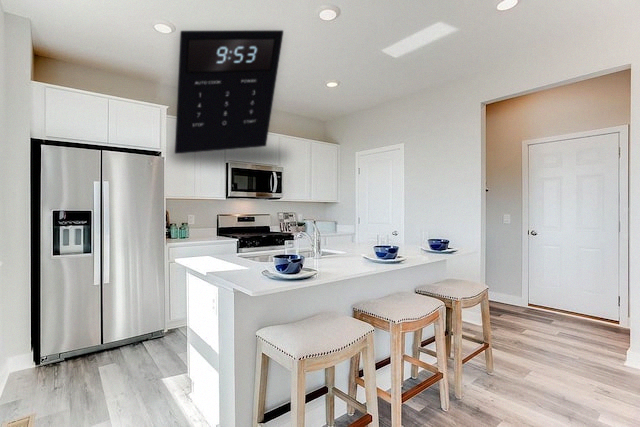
**9:53**
